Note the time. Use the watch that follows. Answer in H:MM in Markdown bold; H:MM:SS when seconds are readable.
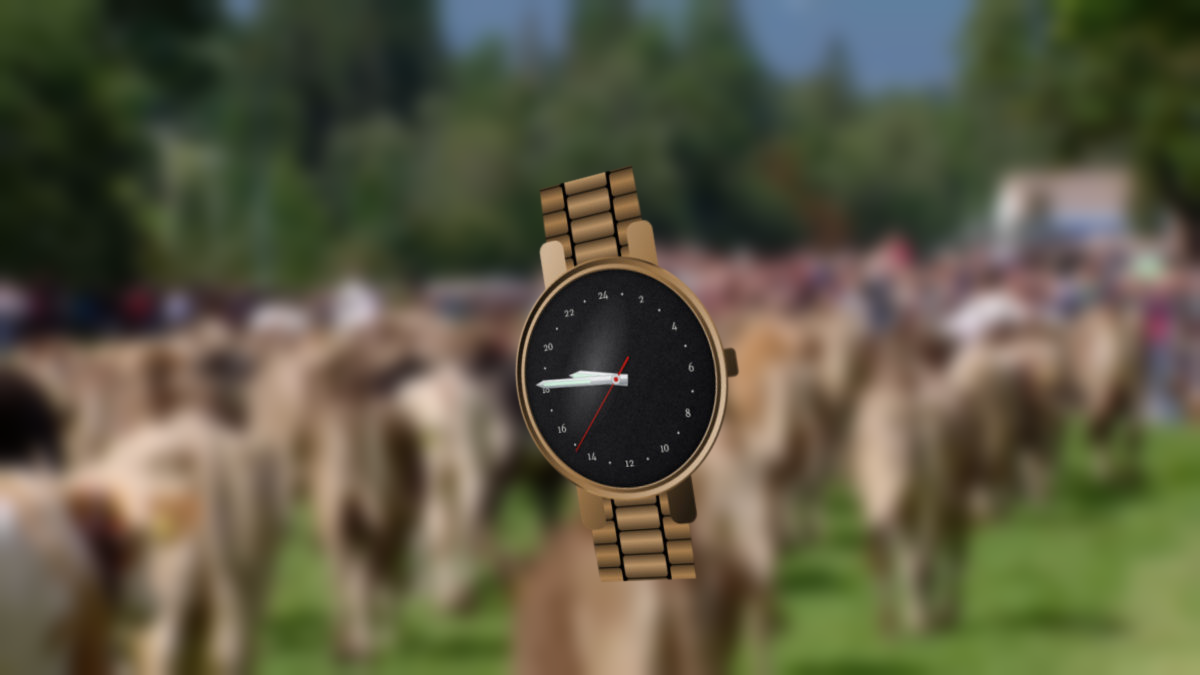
**18:45:37**
